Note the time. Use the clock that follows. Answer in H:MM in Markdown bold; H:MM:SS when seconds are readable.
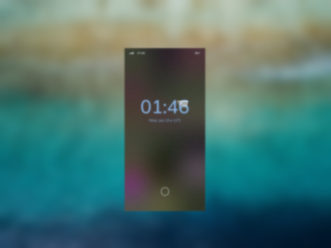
**1:46**
